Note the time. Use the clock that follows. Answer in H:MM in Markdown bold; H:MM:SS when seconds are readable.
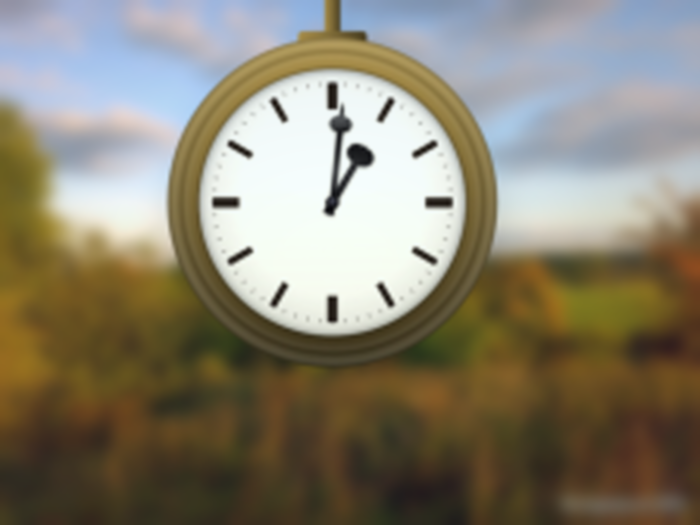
**1:01**
